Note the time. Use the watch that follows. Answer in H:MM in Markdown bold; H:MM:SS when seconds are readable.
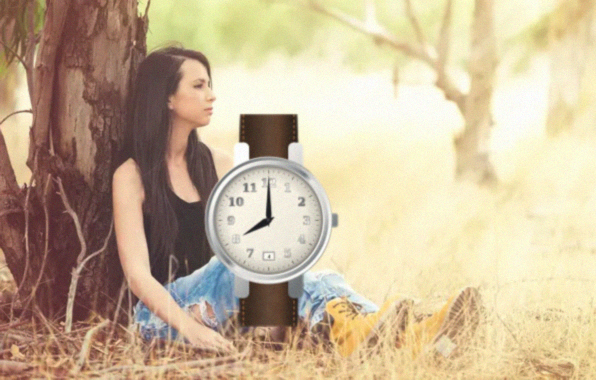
**8:00**
